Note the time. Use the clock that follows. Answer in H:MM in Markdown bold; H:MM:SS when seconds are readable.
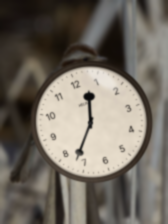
**12:37**
